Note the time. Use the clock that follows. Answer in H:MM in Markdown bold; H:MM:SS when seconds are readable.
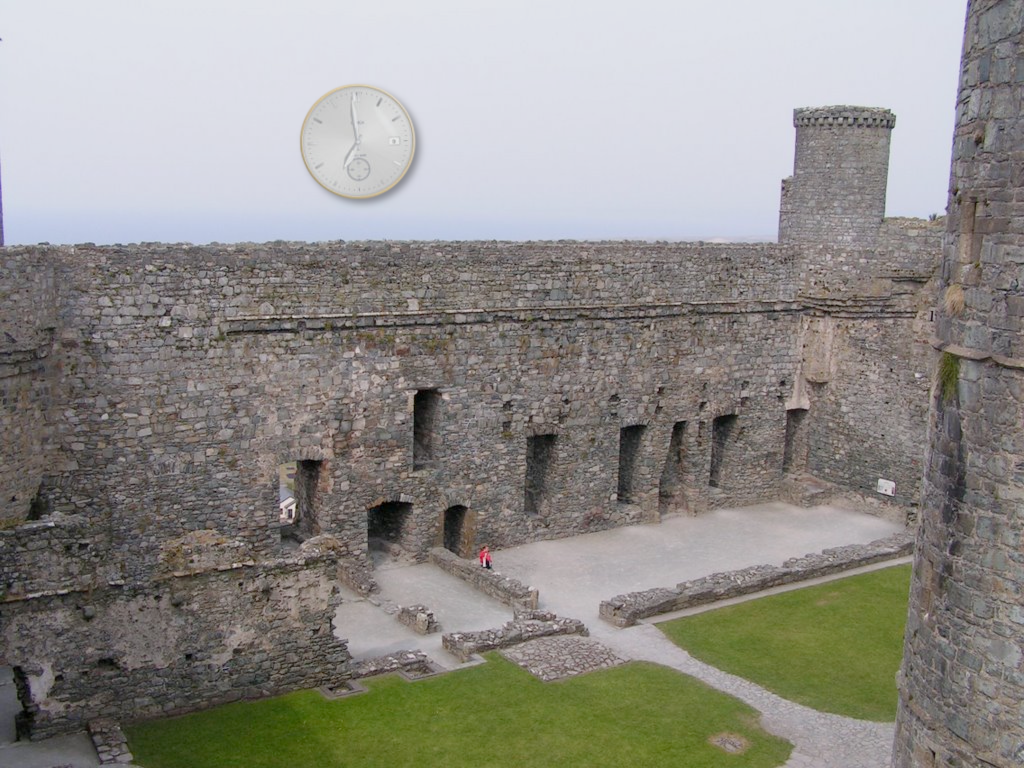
**6:59**
